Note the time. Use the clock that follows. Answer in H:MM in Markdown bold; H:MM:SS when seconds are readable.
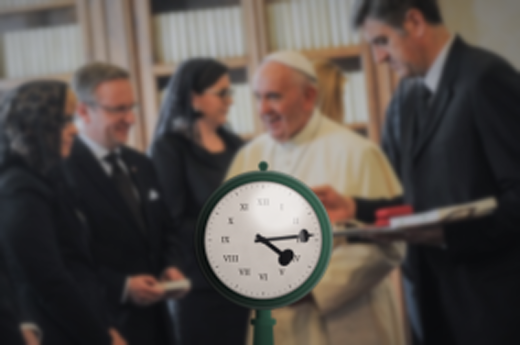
**4:14**
